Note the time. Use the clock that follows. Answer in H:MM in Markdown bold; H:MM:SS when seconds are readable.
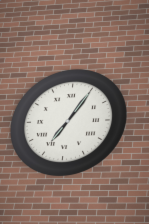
**7:05**
